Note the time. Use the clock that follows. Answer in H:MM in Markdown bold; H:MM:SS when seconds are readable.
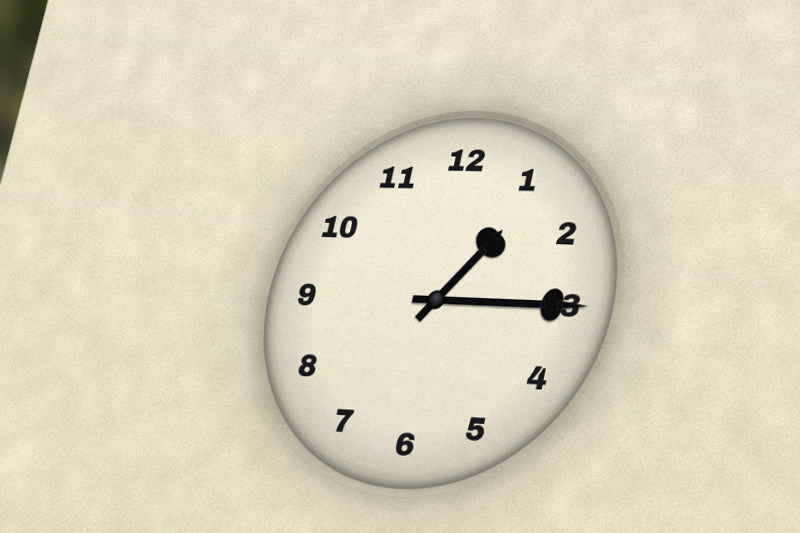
**1:15**
